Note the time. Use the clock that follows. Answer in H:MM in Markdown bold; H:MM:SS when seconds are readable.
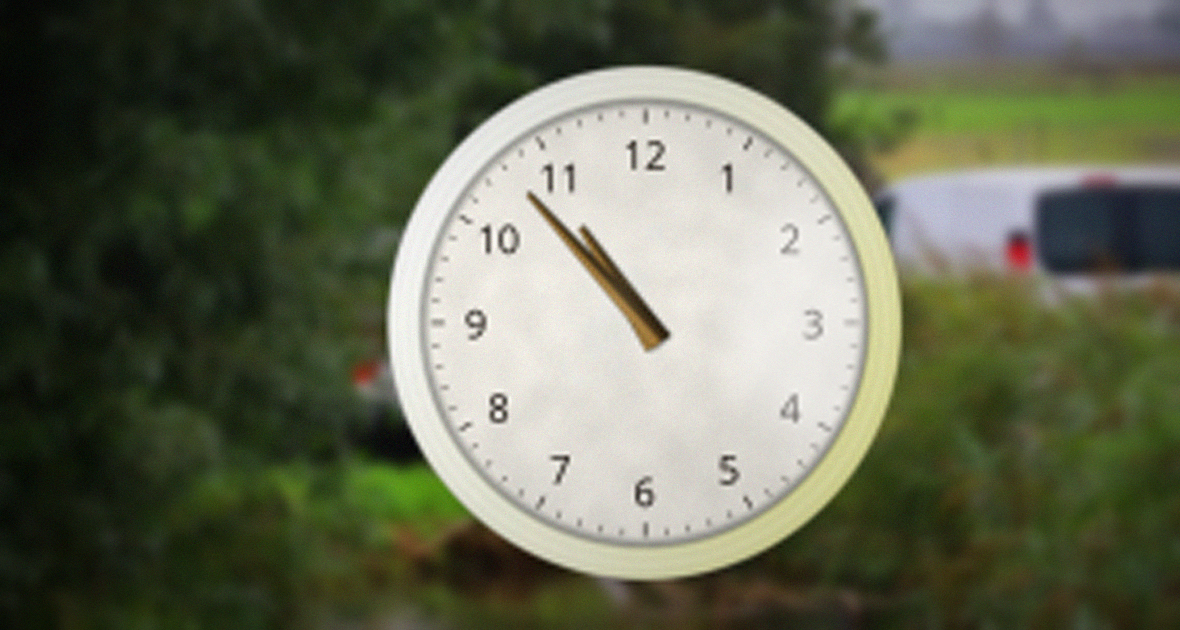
**10:53**
